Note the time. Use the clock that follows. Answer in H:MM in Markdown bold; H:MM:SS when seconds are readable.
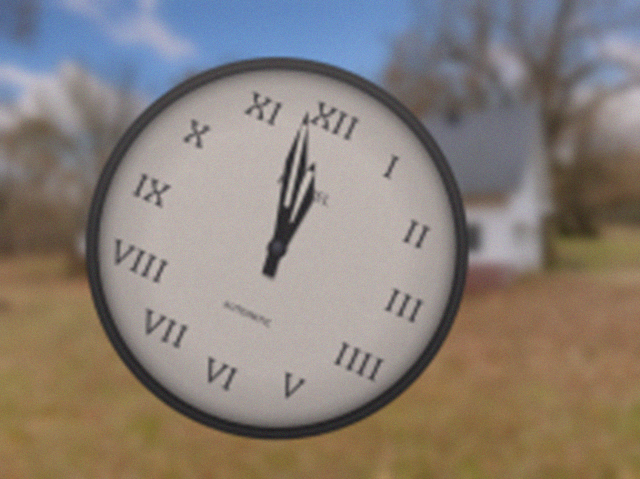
**11:58**
